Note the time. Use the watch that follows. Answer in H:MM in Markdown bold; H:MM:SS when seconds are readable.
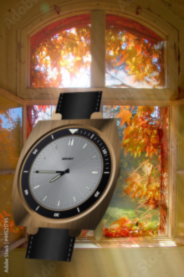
**7:45**
